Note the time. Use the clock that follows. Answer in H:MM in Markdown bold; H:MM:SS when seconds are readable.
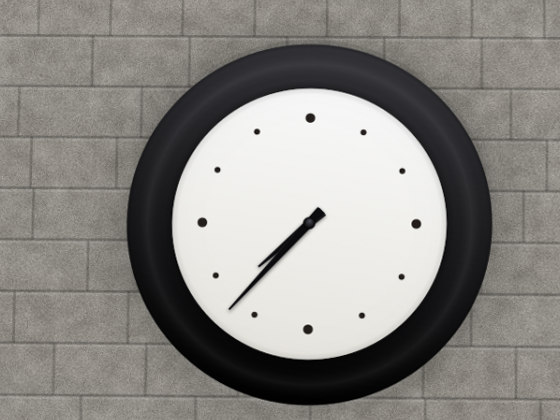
**7:37**
